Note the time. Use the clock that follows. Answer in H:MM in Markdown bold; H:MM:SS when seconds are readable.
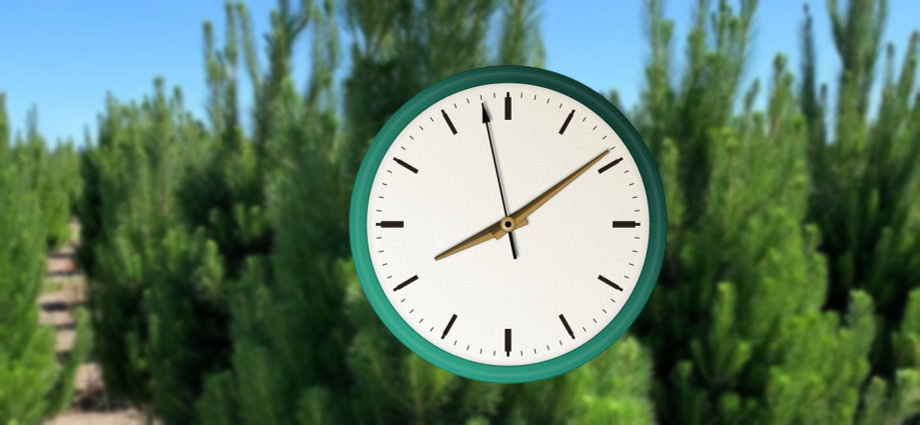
**8:08:58**
